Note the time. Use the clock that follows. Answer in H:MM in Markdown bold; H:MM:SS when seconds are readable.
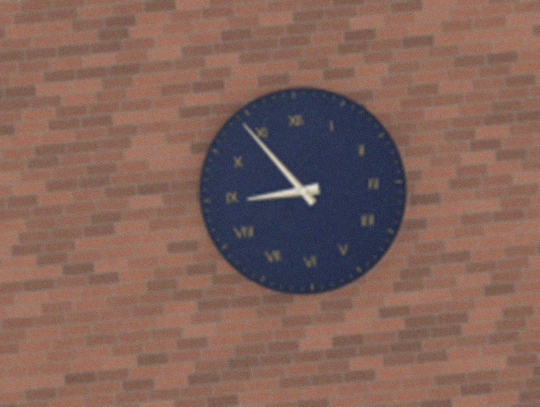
**8:54**
